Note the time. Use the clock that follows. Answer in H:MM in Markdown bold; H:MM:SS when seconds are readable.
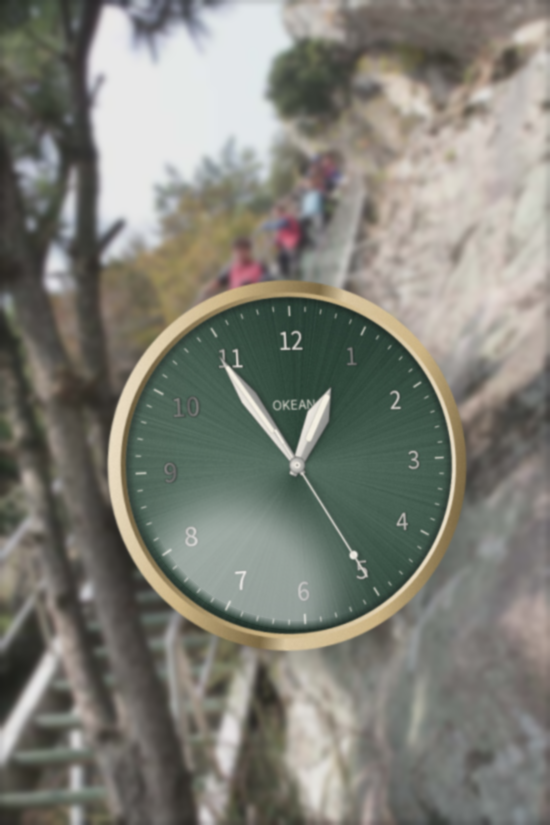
**12:54:25**
